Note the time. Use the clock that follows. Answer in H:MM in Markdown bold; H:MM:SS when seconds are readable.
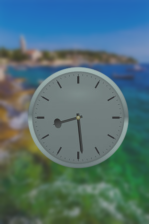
**8:29**
